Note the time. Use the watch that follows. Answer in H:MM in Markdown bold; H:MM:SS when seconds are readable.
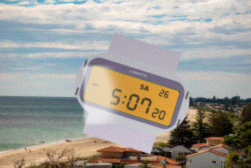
**5:07:20**
